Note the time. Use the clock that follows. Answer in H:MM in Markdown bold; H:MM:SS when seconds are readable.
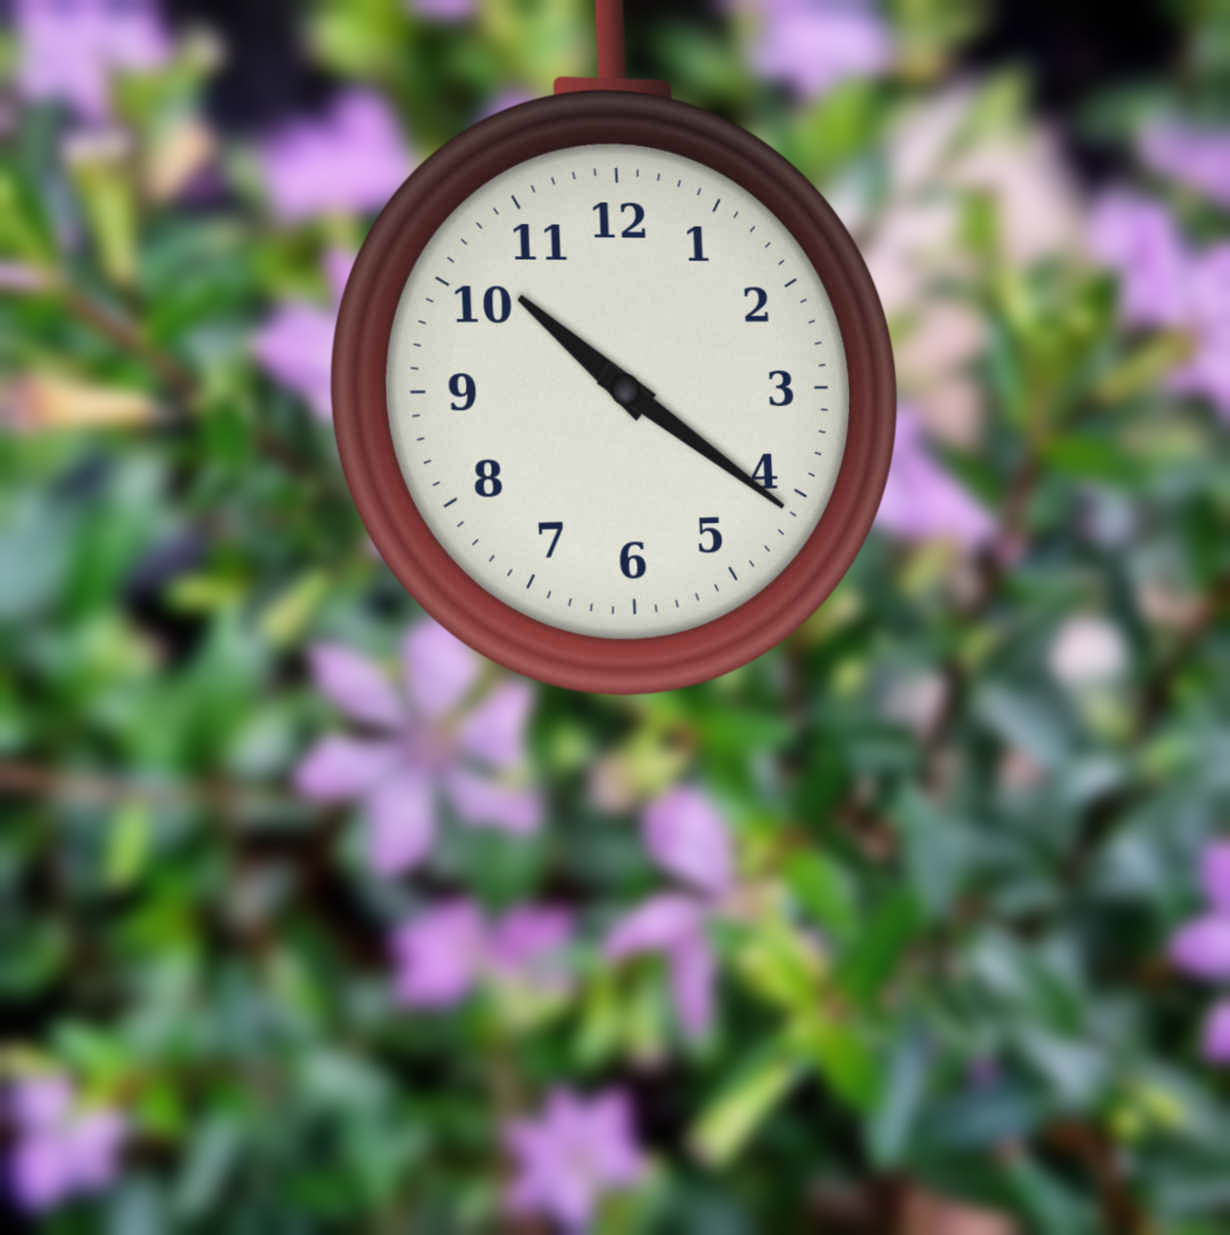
**10:21**
